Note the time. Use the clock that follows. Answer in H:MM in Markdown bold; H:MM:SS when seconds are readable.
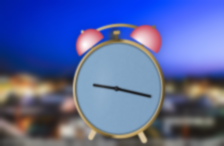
**9:17**
